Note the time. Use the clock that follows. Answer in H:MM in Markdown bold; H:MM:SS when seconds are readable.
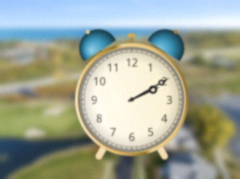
**2:10**
